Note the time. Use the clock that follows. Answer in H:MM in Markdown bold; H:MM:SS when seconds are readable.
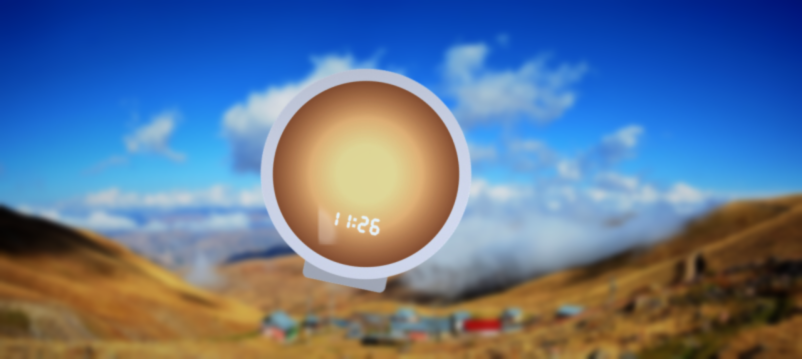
**11:26**
